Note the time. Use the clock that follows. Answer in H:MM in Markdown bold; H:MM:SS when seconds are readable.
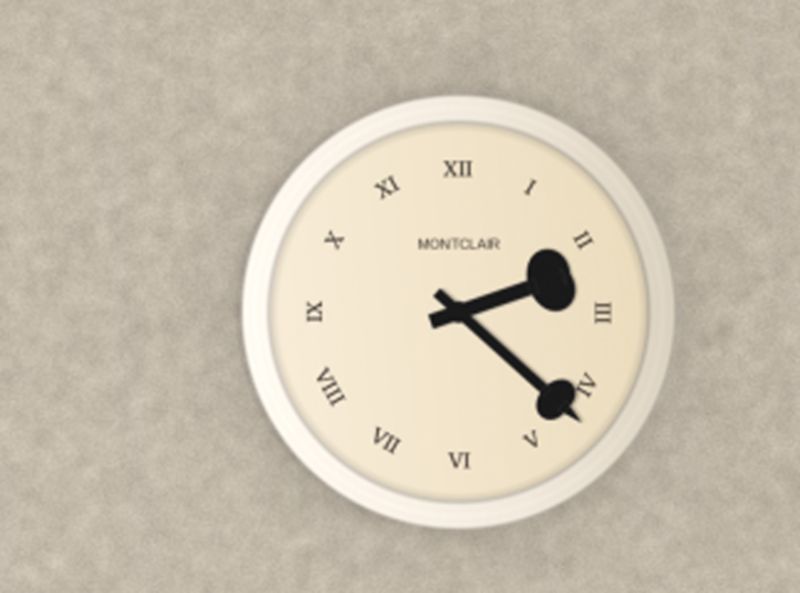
**2:22**
